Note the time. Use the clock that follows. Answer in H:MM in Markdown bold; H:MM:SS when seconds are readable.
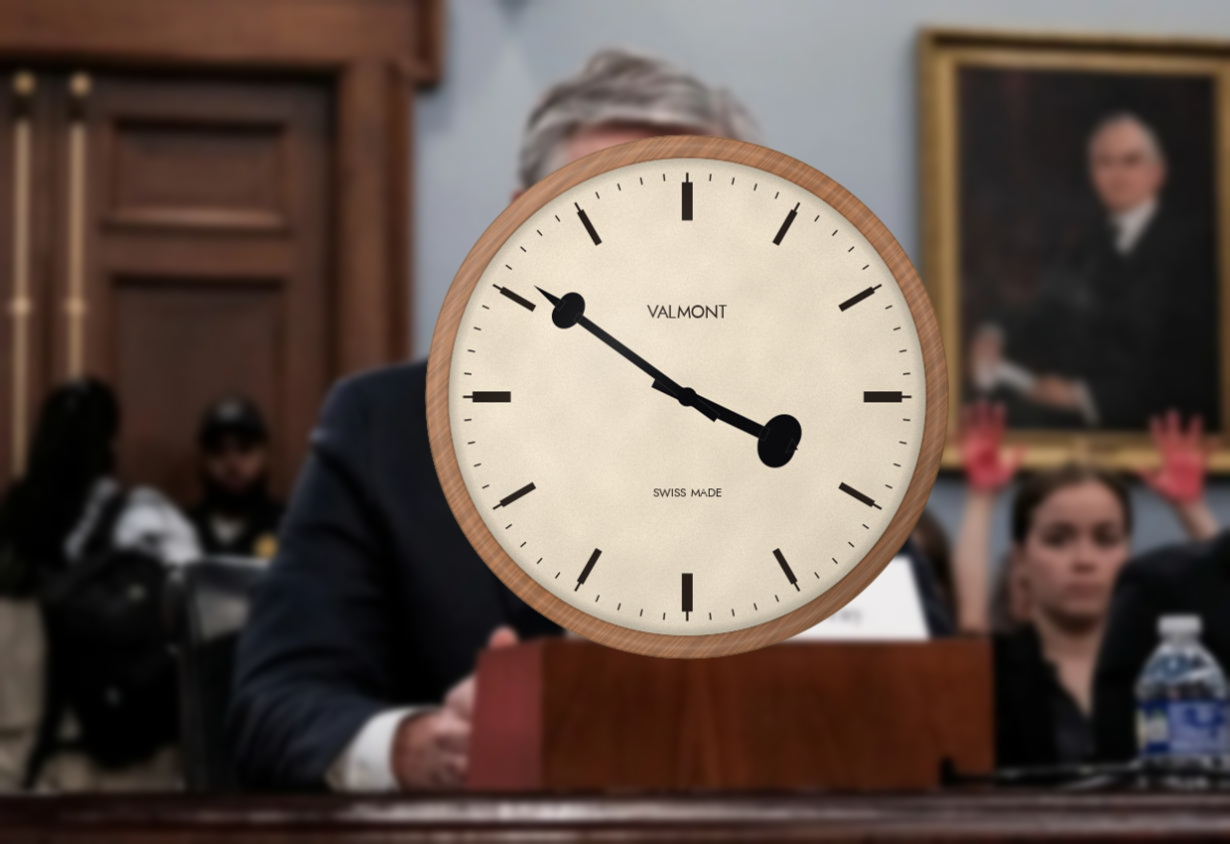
**3:51**
